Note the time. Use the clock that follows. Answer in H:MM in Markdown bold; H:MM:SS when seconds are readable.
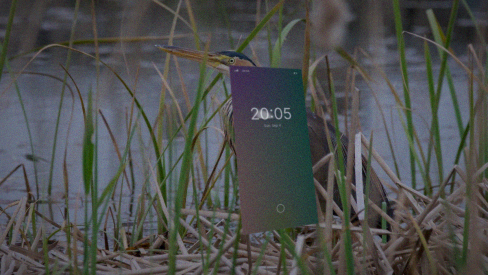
**20:05**
